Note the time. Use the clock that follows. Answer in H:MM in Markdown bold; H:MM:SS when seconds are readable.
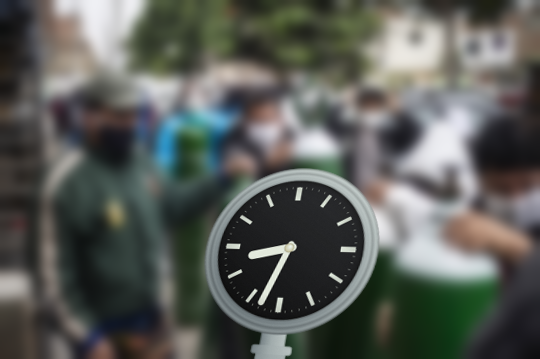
**8:33**
